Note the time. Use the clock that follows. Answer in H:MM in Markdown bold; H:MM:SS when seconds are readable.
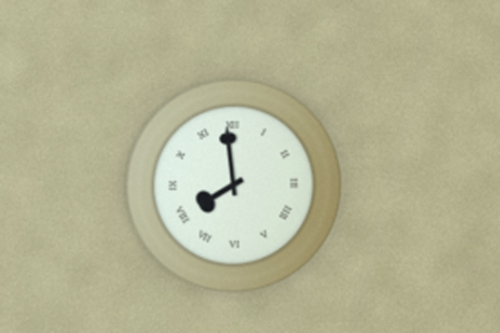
**7:59**
